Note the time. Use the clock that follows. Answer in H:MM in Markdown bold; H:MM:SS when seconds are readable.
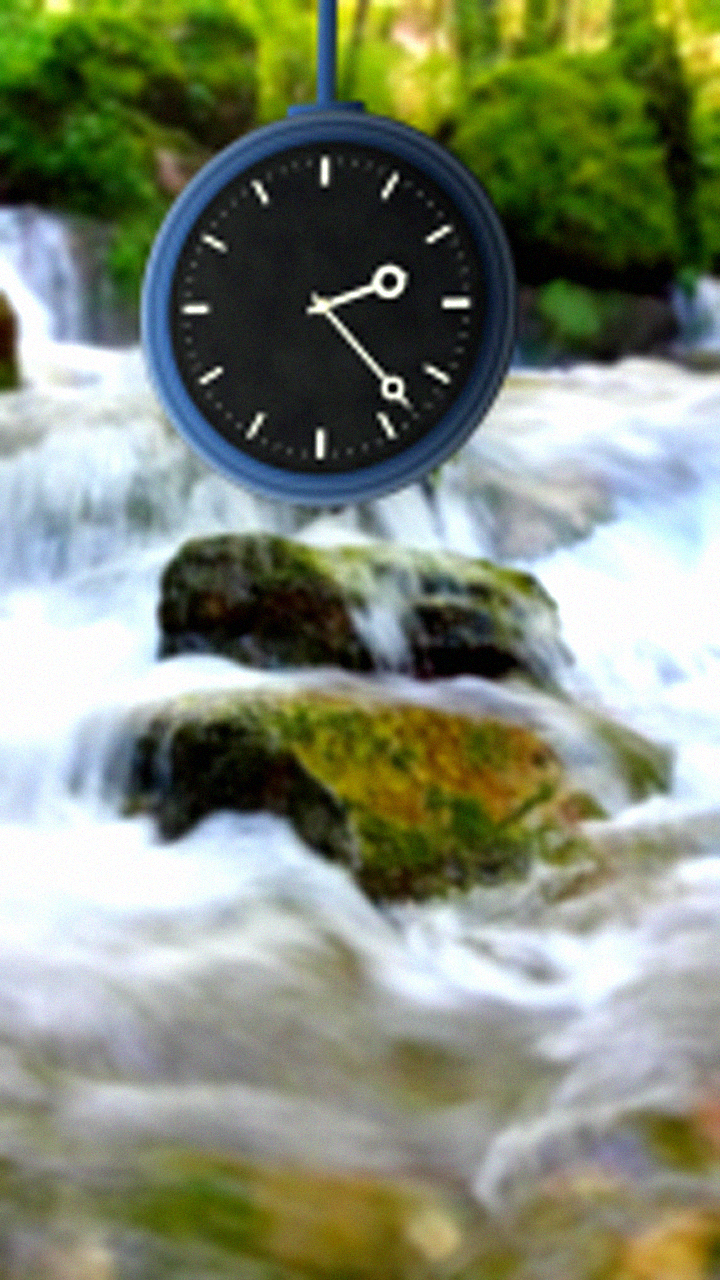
**2:23**
